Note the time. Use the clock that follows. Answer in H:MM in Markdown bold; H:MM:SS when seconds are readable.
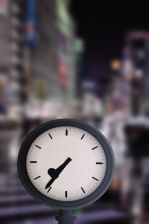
**7:36**
